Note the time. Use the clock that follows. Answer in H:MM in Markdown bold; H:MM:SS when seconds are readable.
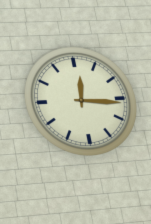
**12:16**
